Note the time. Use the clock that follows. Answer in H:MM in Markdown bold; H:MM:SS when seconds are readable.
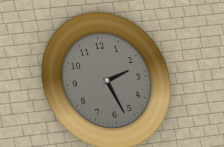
**2:27**
